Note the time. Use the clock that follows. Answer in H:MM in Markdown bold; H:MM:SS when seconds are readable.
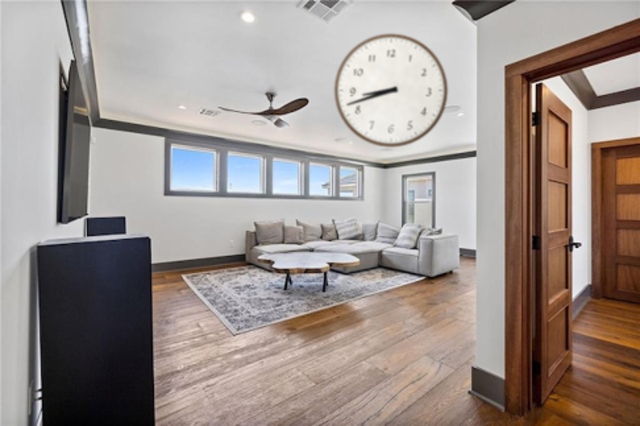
**8:42**
